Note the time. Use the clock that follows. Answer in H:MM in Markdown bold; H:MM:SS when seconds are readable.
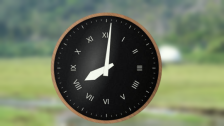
**8:01**
